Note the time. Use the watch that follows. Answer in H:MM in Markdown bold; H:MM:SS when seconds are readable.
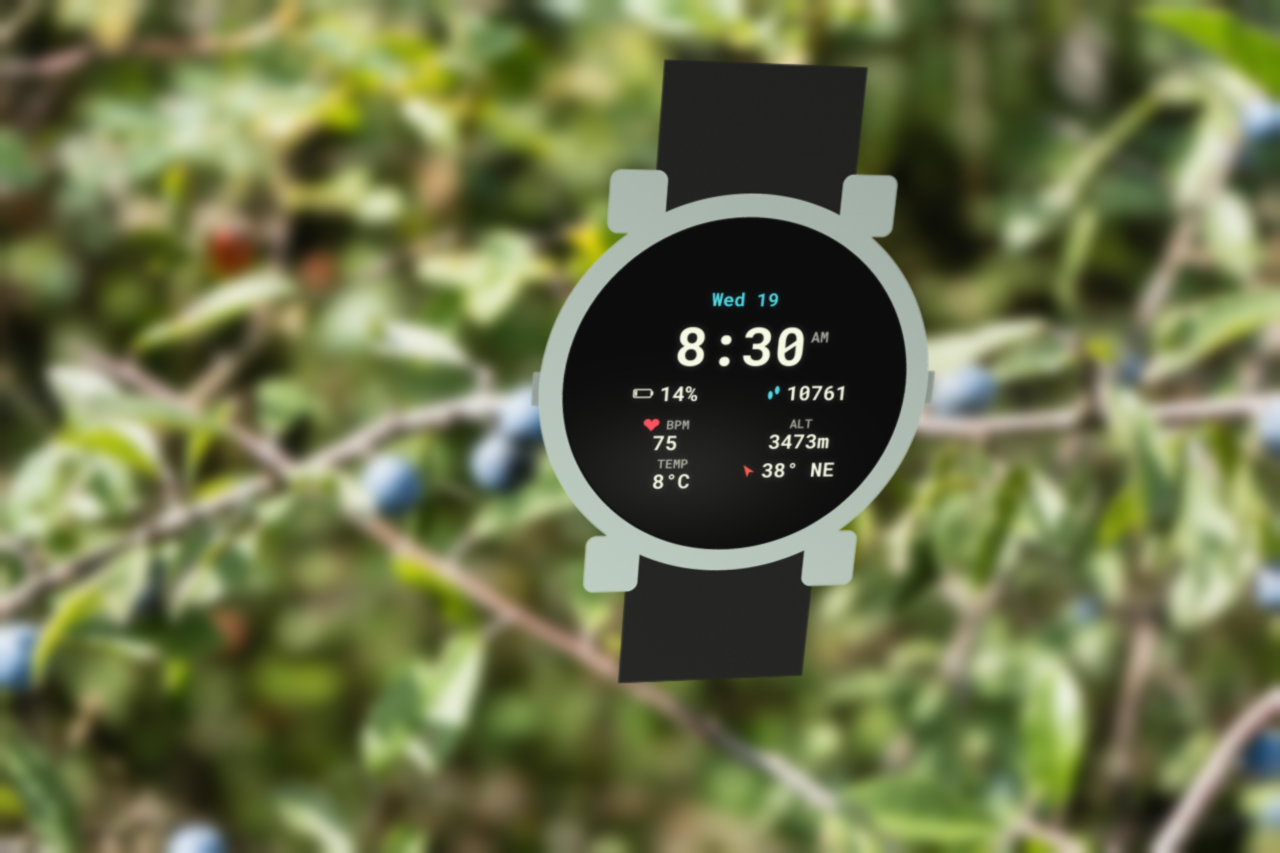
**8:30**
